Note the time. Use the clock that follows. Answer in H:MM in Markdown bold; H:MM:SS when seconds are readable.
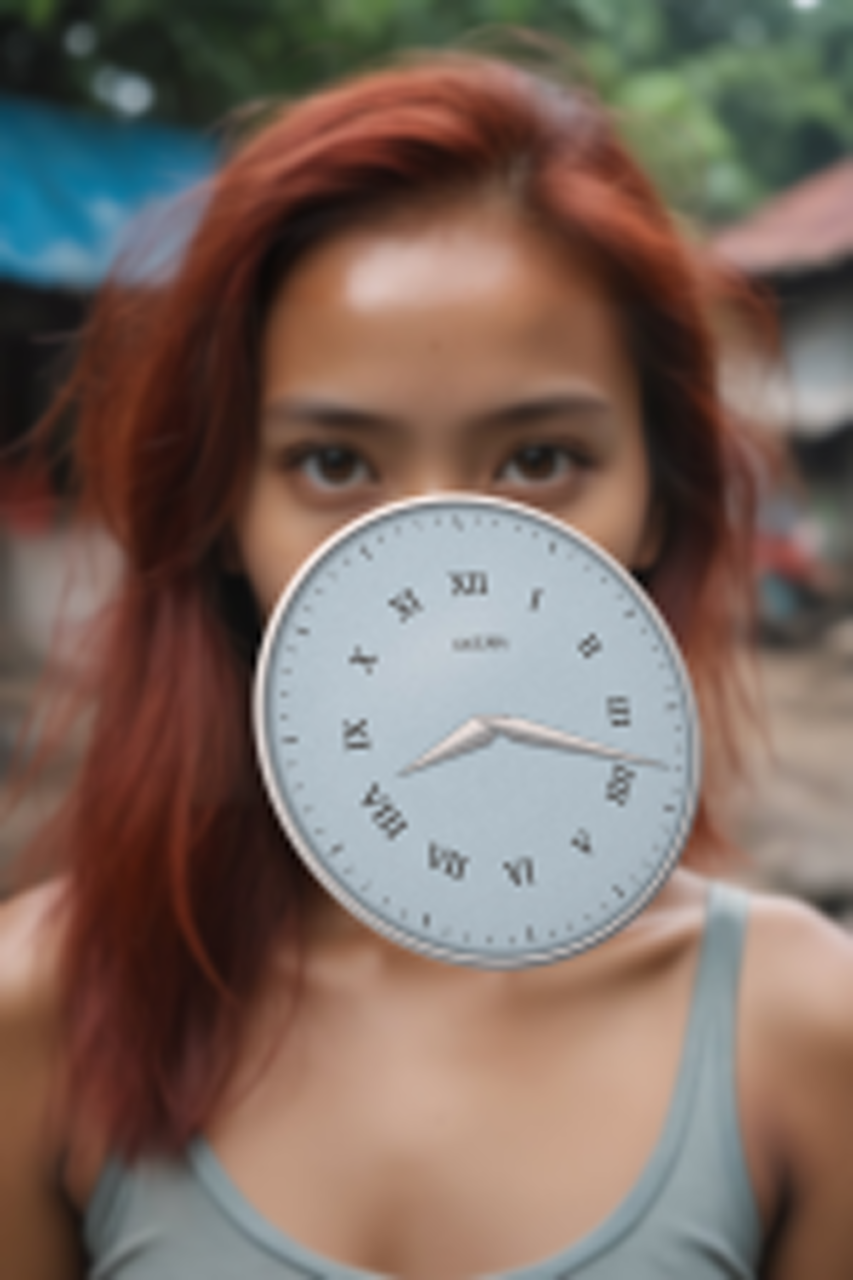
**8:18**
